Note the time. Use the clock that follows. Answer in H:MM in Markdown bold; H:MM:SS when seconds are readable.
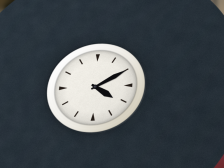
**4:10**
